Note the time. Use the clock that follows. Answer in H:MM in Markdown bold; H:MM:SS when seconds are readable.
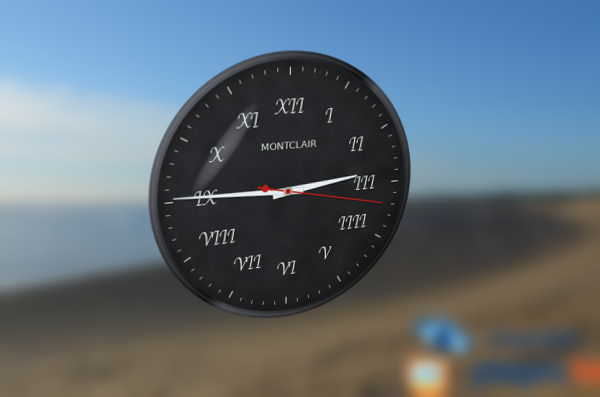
**2:45:17**
